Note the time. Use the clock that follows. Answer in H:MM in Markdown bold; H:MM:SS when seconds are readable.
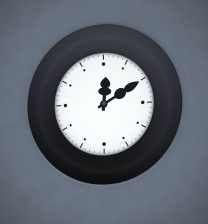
**12:10**
